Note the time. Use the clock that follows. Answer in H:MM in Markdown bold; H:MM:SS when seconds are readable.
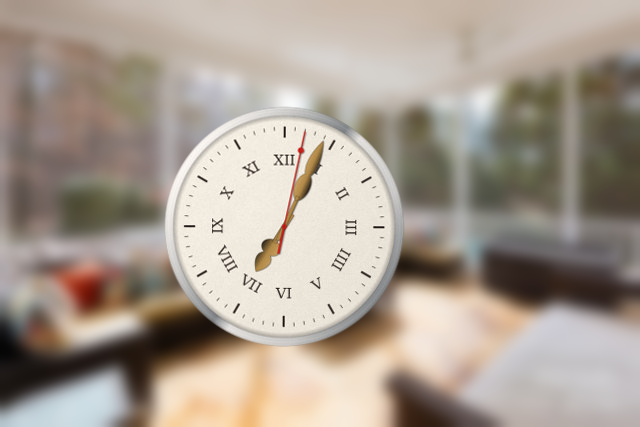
**7:04:02**
